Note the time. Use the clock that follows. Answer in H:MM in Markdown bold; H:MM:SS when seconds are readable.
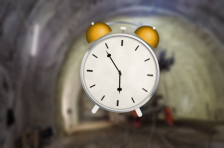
**5:54**
